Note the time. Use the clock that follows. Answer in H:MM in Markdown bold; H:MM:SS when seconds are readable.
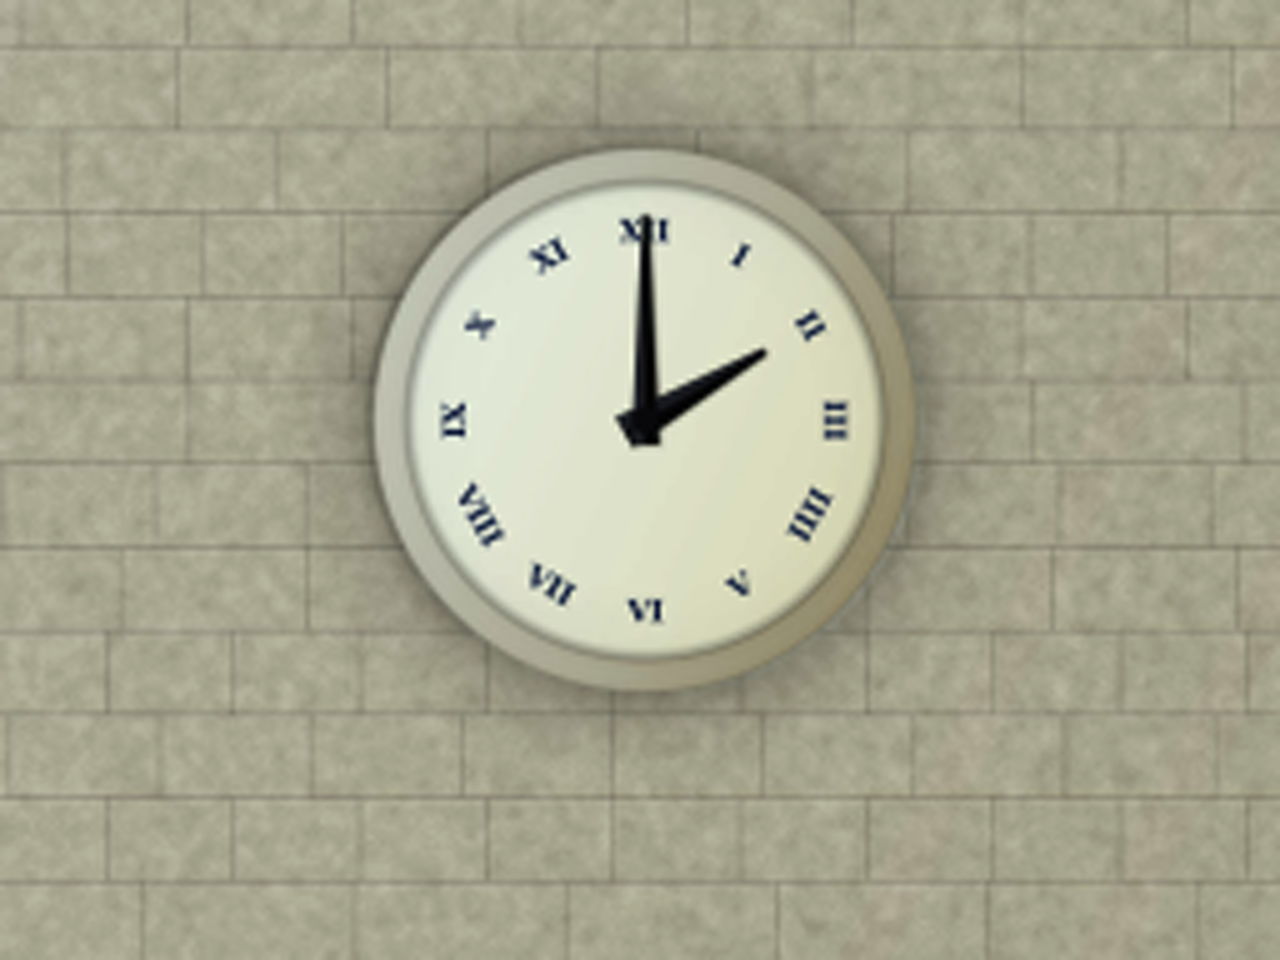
**2:00**
